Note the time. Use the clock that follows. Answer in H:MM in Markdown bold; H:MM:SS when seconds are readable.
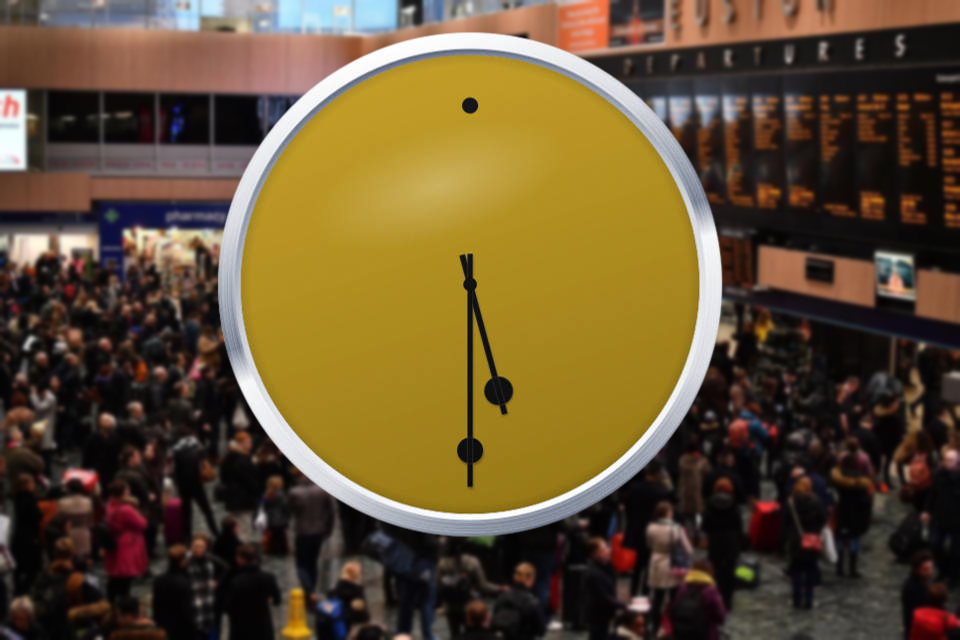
**5:30**
